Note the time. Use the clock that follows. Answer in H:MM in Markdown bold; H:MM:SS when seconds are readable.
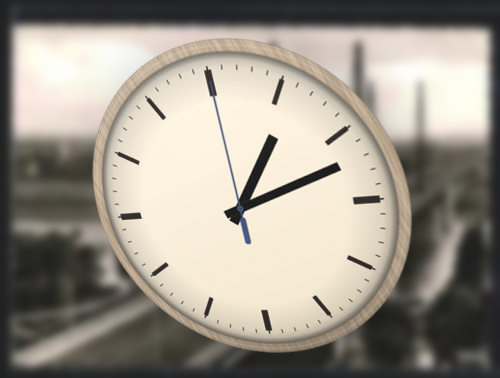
**1:12:00**
